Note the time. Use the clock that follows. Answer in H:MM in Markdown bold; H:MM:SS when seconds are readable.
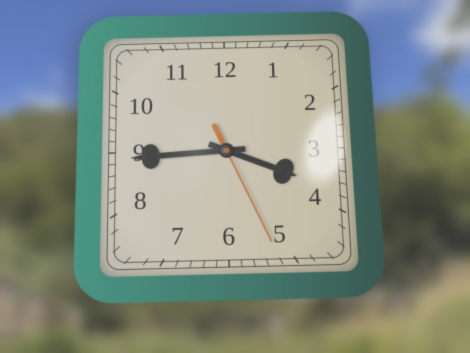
**3:44:26**
